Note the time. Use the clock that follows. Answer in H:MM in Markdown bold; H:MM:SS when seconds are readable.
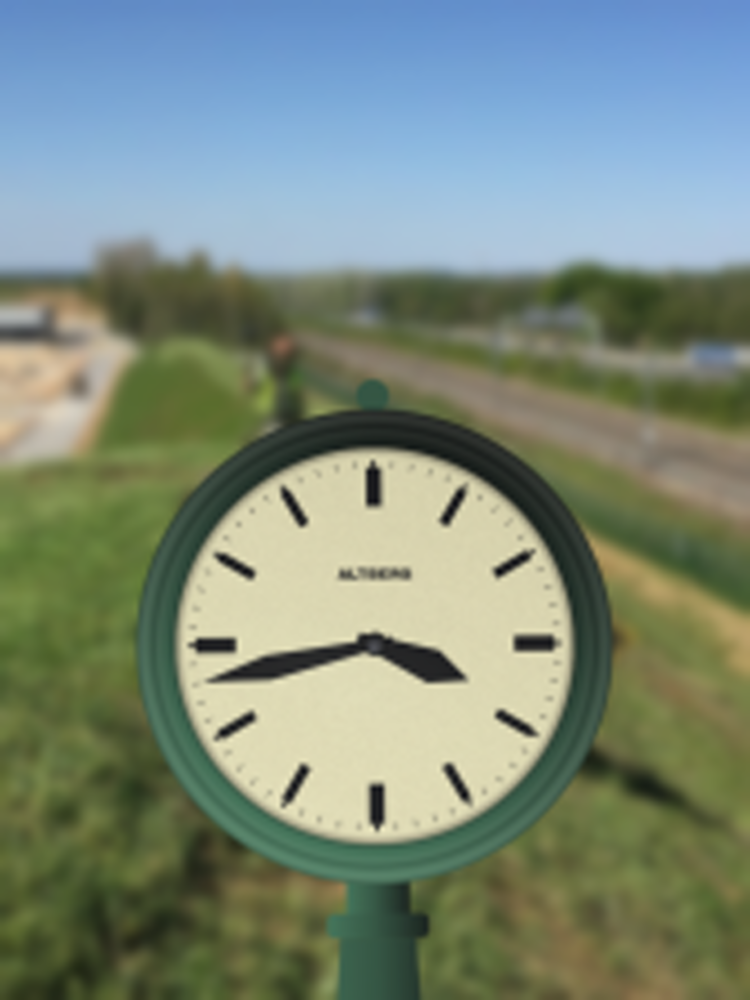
**3:43**
